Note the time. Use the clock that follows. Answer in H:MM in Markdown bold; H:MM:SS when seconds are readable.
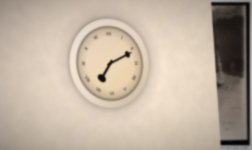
**7:11**
